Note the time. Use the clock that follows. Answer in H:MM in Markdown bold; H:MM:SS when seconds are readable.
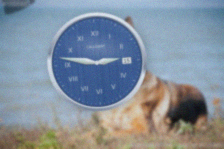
**2:47**
